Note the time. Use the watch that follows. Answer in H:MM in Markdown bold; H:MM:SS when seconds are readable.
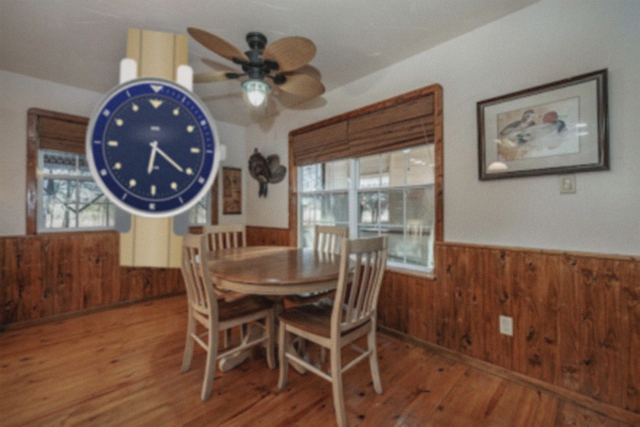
**6:21**
